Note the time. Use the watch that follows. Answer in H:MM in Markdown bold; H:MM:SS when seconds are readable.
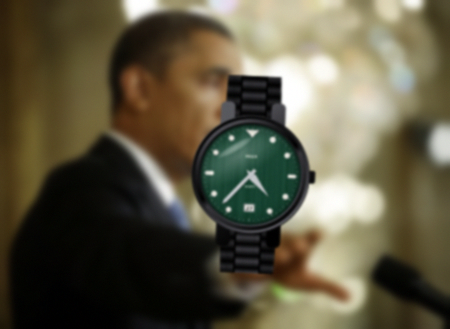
**4:37**
